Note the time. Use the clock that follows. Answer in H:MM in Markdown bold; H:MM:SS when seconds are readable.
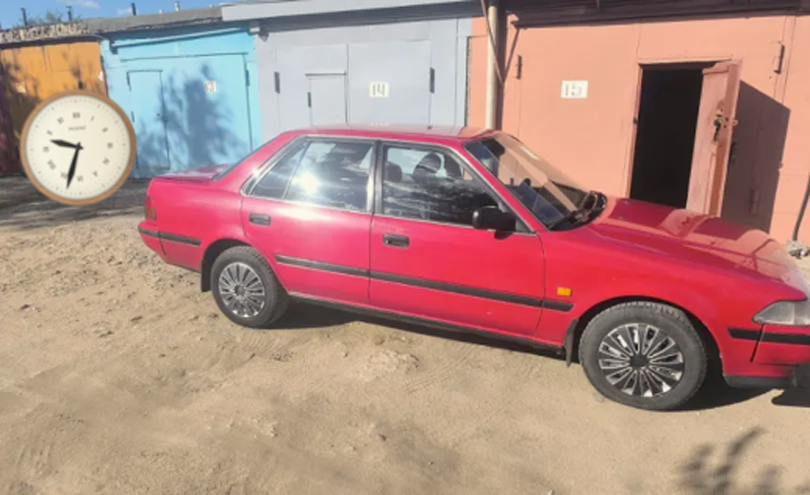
**9:33**
